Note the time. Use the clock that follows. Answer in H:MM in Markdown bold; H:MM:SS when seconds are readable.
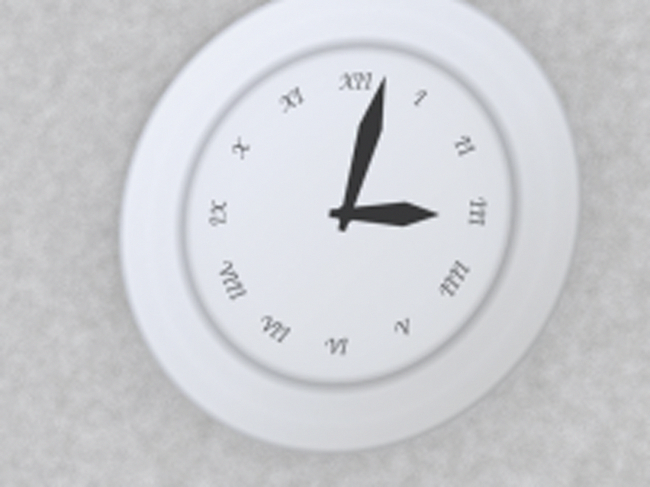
**3:02**
